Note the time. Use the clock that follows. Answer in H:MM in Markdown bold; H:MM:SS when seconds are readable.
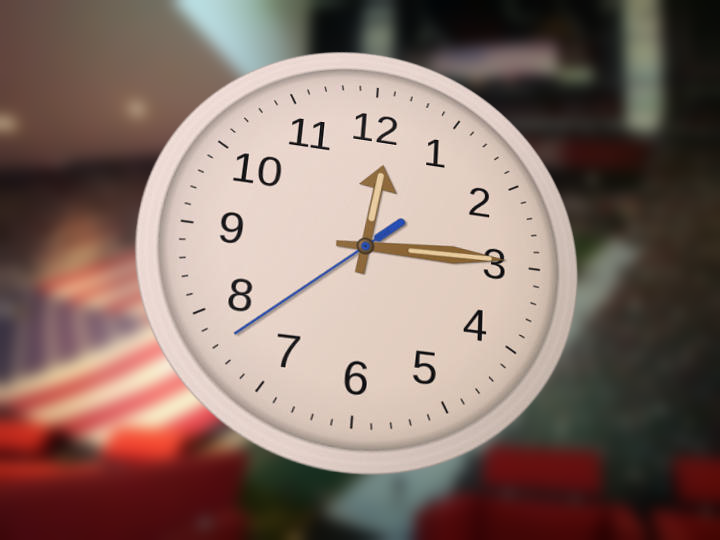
**12:14:38**
